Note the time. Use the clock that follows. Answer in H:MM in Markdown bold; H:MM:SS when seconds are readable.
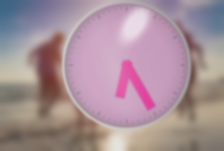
**6:25**
